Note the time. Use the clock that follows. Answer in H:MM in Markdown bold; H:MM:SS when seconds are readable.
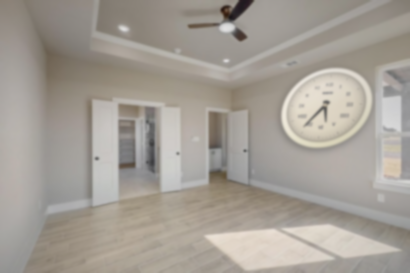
**5:36**
